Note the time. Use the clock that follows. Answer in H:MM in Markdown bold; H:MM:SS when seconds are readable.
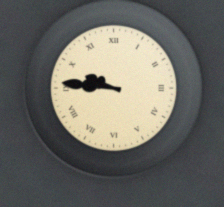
**9:46**
